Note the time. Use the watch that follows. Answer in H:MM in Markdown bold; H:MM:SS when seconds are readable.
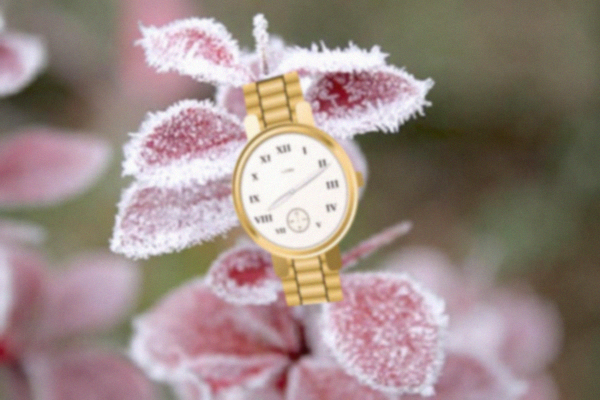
**8:11**
